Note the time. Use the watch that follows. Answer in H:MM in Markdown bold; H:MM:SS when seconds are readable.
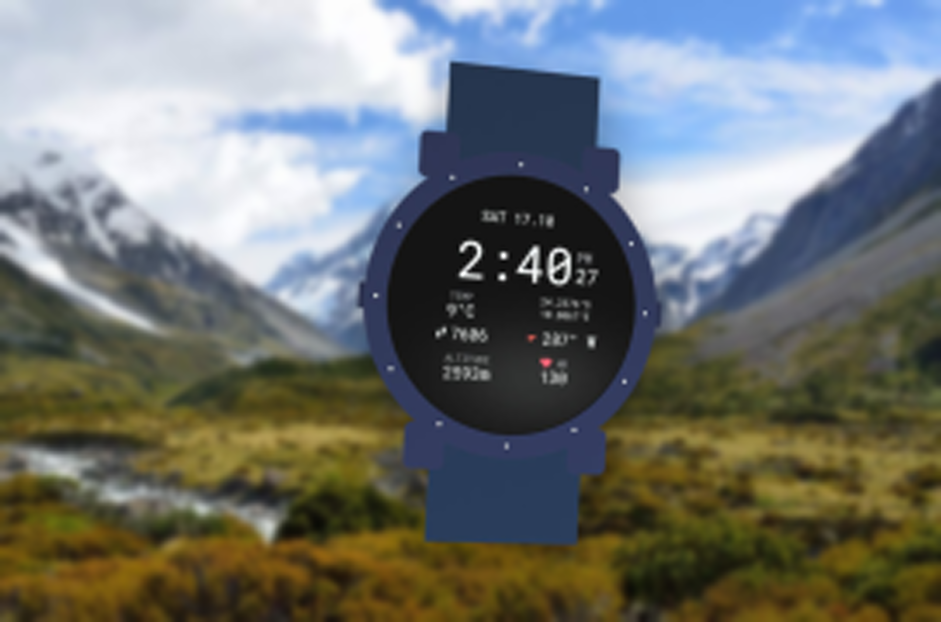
**2:40**
